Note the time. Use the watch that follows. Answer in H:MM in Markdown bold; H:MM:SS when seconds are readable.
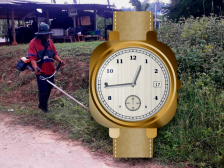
**12:44**
